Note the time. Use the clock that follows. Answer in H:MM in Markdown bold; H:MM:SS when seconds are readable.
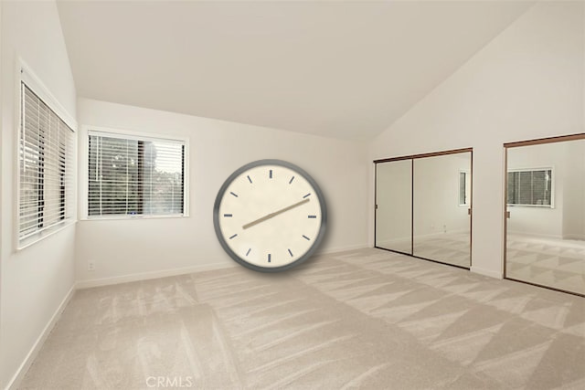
**8:11**
